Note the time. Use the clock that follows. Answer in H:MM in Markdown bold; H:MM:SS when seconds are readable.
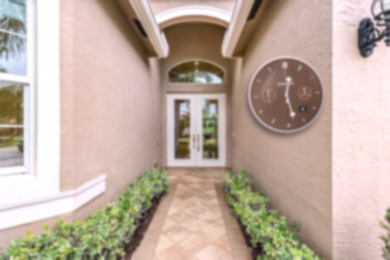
**12:28**
